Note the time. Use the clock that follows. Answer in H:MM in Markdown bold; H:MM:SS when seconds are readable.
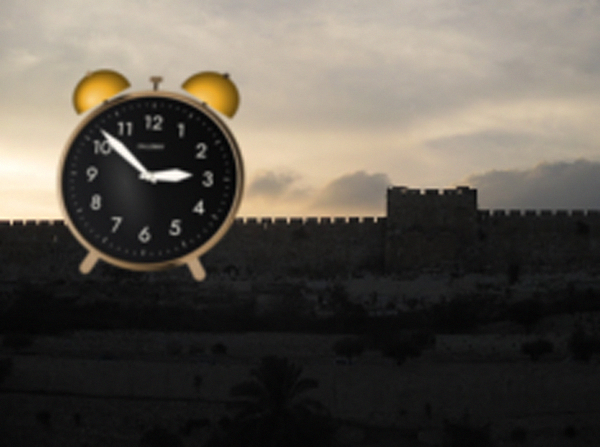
**2:52**
